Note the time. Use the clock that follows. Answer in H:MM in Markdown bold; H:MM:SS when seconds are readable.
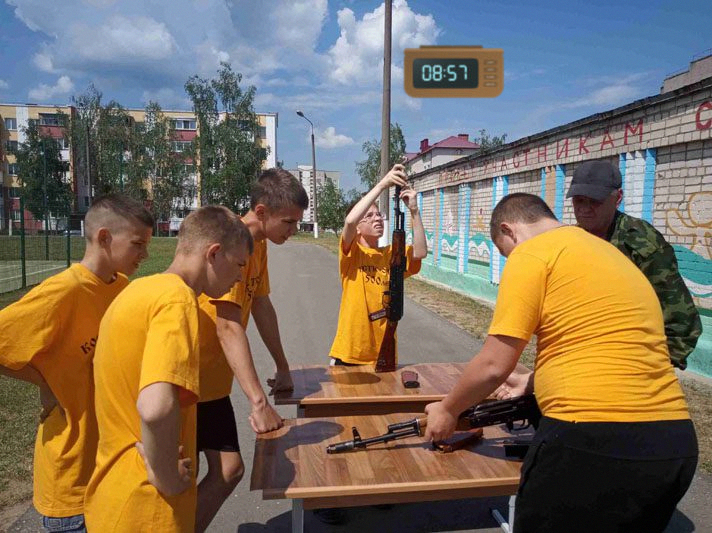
**8:57**
